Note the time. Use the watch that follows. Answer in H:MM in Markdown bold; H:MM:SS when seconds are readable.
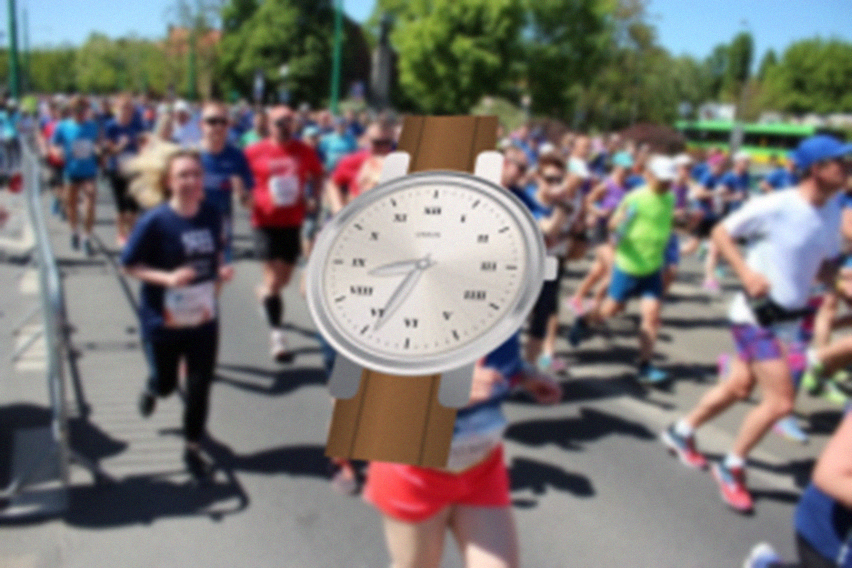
**8:34**
